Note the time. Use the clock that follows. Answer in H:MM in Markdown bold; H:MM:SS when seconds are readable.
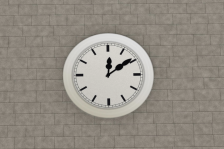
**12:09**
